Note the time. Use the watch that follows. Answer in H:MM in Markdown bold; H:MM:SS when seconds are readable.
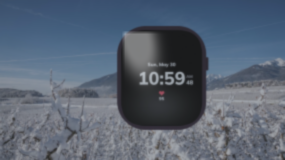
**10:59**
